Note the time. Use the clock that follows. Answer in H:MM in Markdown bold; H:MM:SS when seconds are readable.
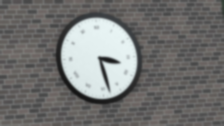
**3:28**
